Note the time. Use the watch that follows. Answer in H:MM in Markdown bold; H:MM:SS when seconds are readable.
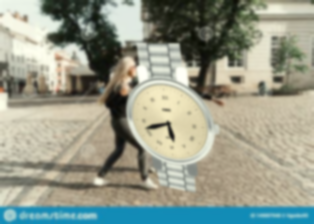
**5:42**
